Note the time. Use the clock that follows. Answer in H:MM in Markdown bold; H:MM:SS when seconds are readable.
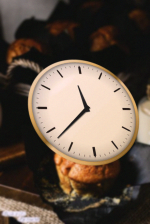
**11:38**
